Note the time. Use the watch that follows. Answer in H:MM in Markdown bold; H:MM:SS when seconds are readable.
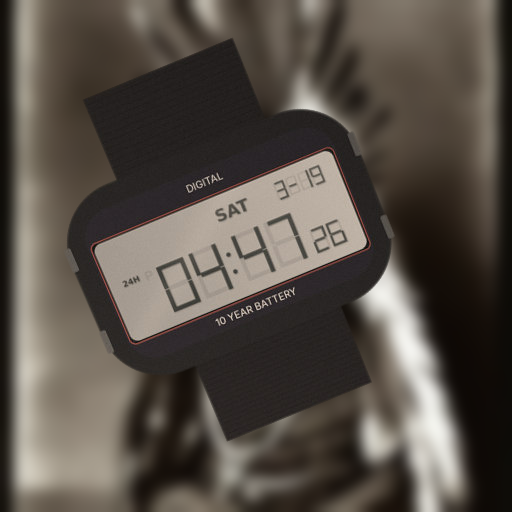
**4:47:26**
